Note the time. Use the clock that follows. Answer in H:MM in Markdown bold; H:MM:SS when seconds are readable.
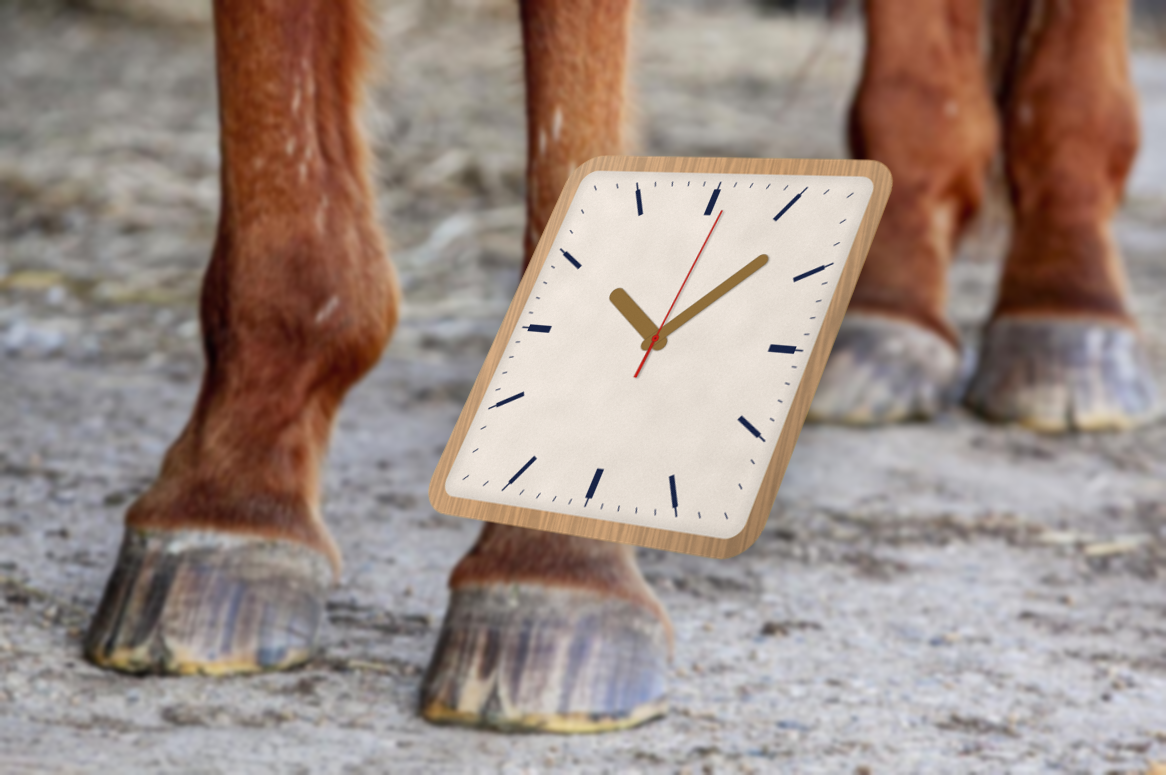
**10:07:01**
